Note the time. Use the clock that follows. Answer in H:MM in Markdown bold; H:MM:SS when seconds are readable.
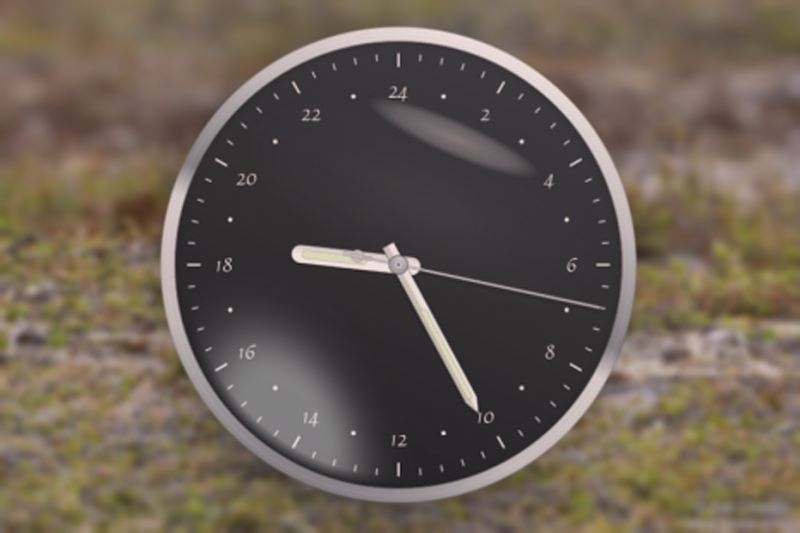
**18:25:17**
